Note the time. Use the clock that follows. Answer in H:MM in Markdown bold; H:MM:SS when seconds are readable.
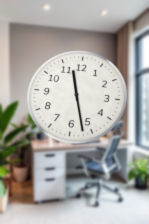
**11:27**
